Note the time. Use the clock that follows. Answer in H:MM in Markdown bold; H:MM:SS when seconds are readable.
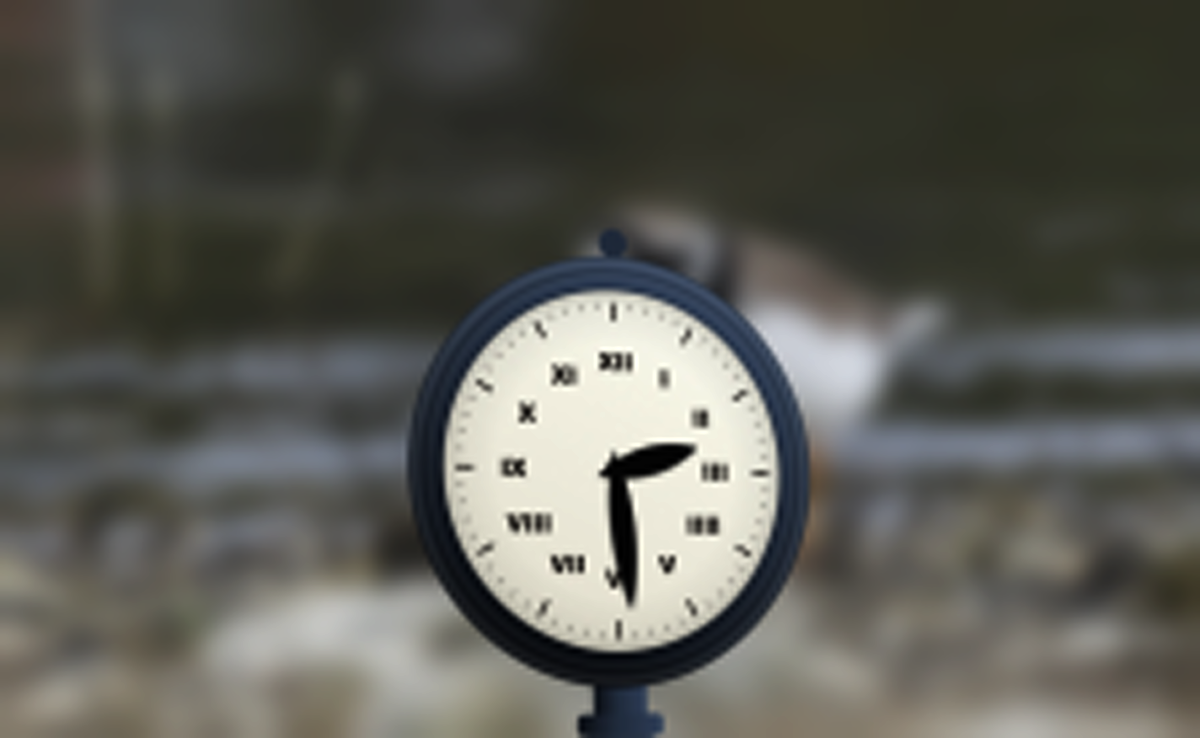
**2:29**
